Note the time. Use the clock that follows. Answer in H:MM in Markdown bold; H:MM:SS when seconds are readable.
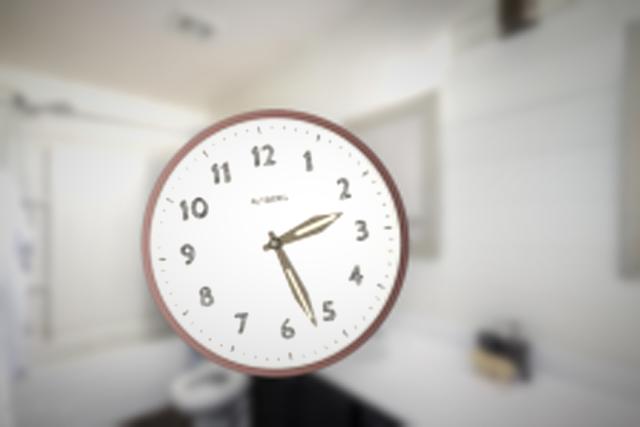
**2:27**
